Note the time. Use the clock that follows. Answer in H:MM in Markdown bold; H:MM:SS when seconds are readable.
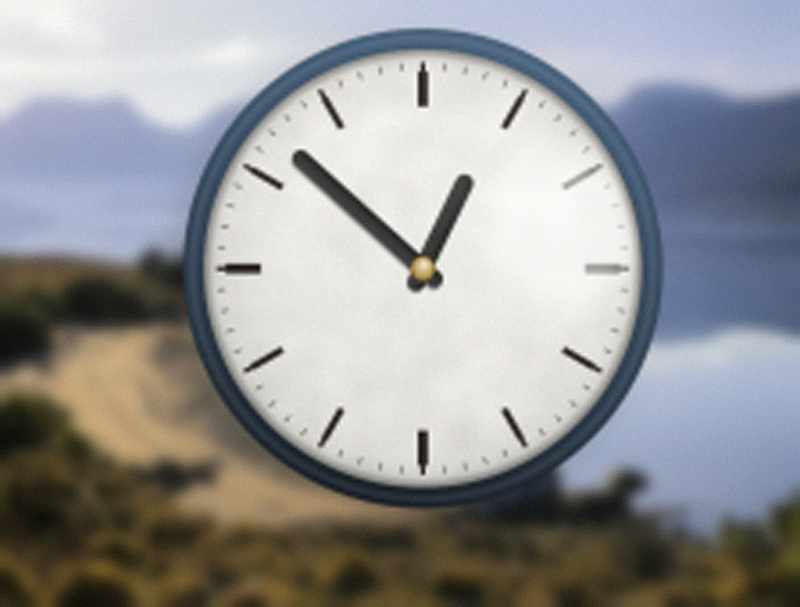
**12:52**
